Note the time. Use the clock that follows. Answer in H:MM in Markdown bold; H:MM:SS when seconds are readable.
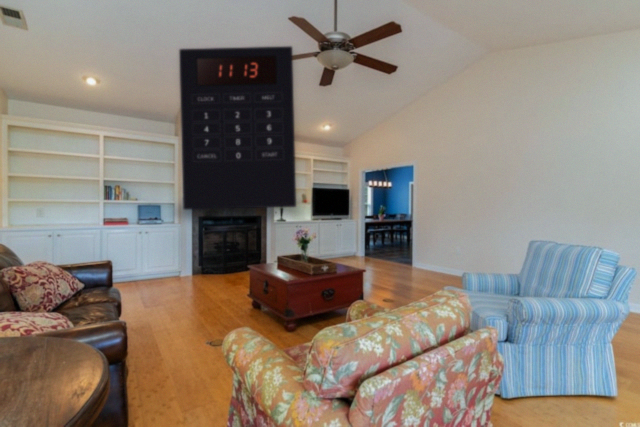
**11:13**
